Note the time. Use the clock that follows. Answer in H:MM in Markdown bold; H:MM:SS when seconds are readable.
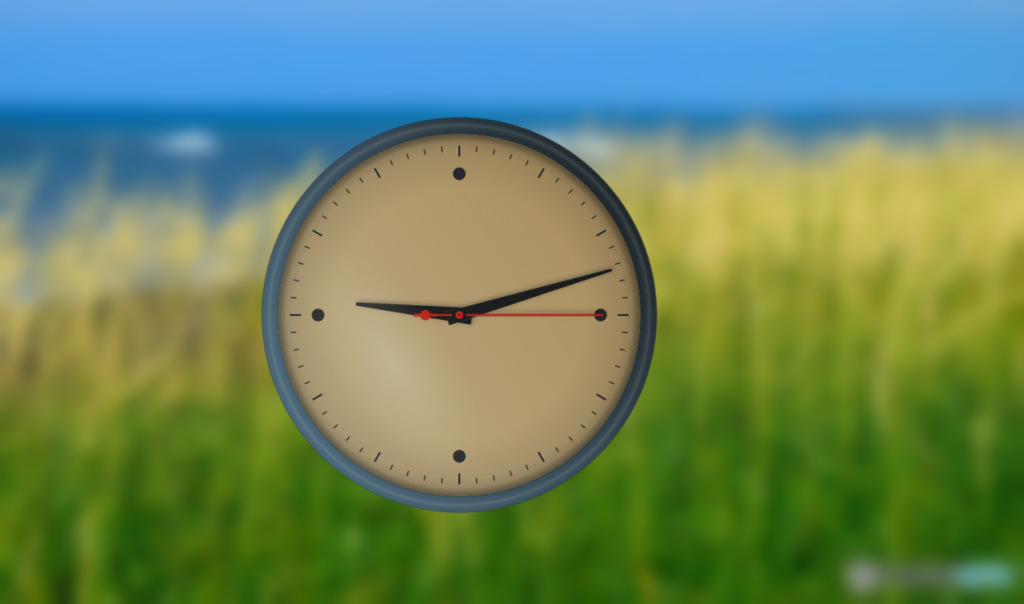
**9:12:15**
